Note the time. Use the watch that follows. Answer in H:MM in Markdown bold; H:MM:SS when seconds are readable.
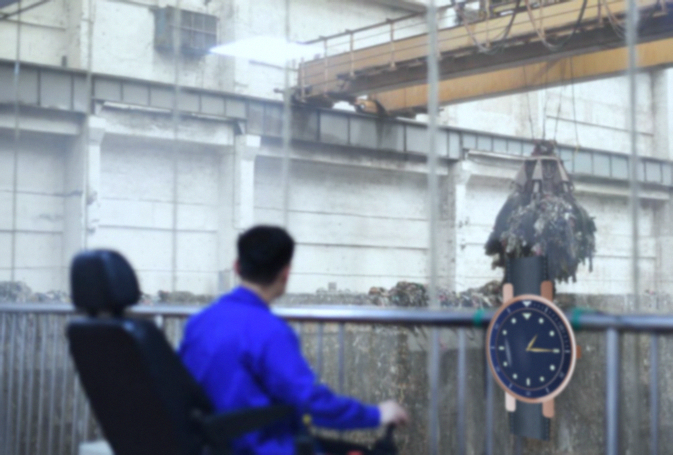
**1:15**
